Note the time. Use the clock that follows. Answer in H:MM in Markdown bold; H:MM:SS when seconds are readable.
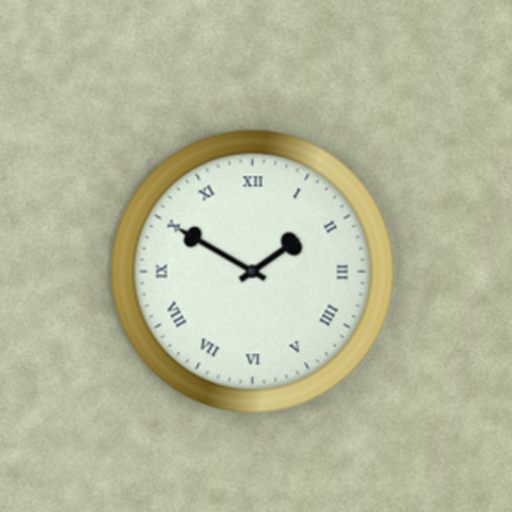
**1:50**
